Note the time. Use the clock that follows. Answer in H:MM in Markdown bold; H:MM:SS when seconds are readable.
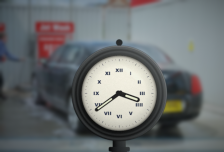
**3:39**
